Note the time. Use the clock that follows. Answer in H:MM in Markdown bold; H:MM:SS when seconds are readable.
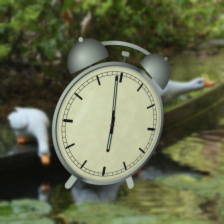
**5:59**
